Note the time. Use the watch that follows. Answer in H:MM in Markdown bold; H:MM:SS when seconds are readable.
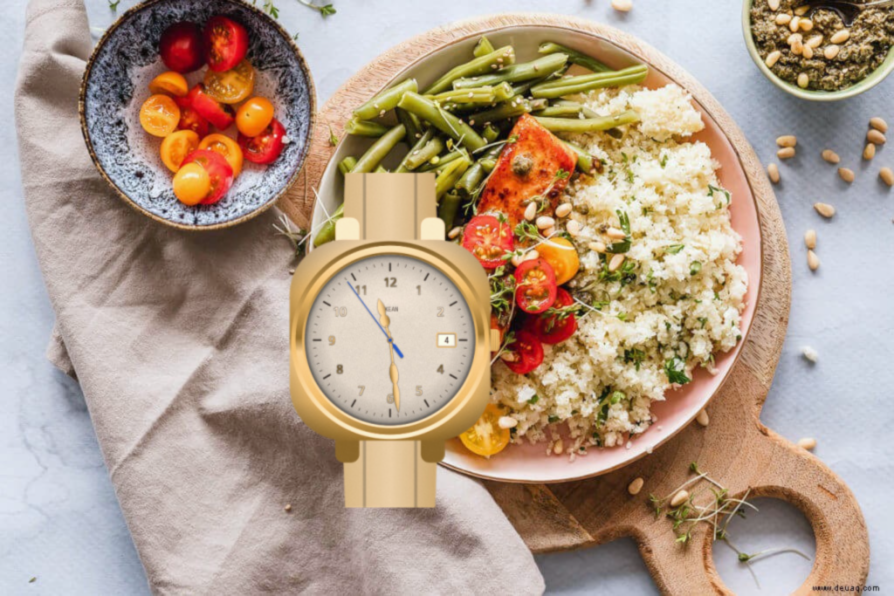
**11:28:54**
